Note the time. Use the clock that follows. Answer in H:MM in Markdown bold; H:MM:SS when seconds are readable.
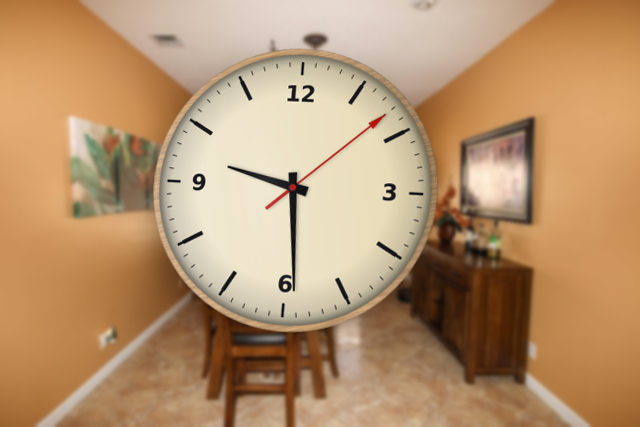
**9:29:08**
